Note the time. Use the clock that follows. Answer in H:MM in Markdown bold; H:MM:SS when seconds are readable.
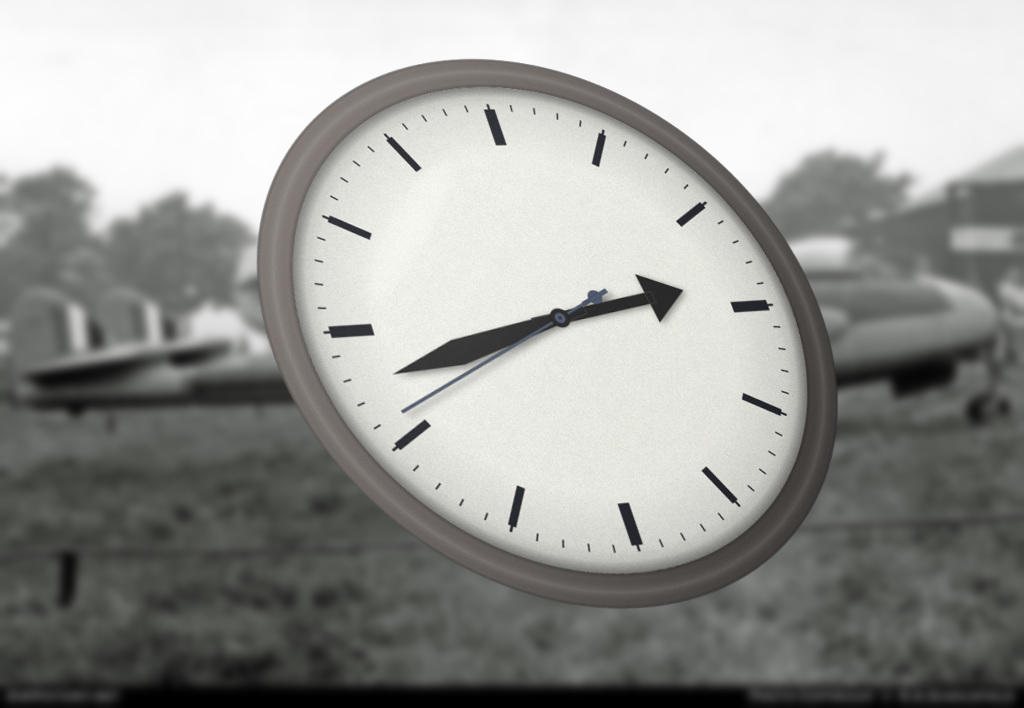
**2:42:41**
